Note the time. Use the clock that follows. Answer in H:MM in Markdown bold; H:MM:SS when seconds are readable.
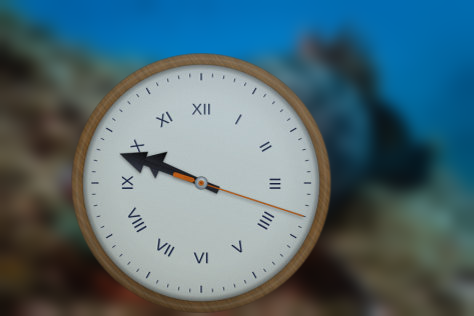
**9:48:18**
